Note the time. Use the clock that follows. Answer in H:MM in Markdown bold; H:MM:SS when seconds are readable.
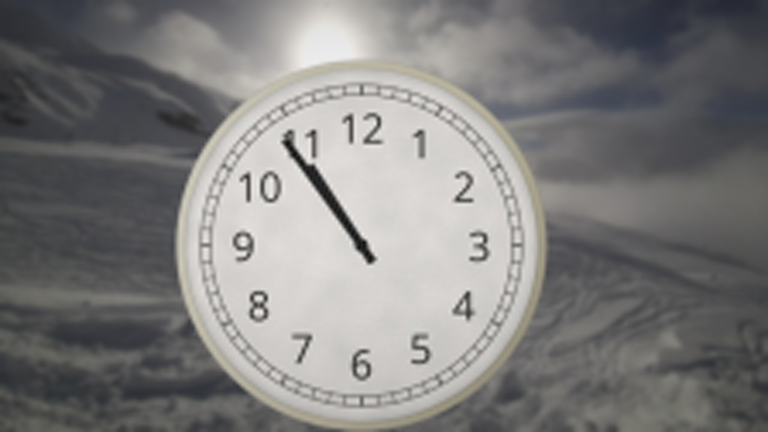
**10:54**
